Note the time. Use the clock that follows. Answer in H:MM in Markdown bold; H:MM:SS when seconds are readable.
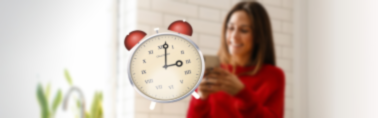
**3:02**
